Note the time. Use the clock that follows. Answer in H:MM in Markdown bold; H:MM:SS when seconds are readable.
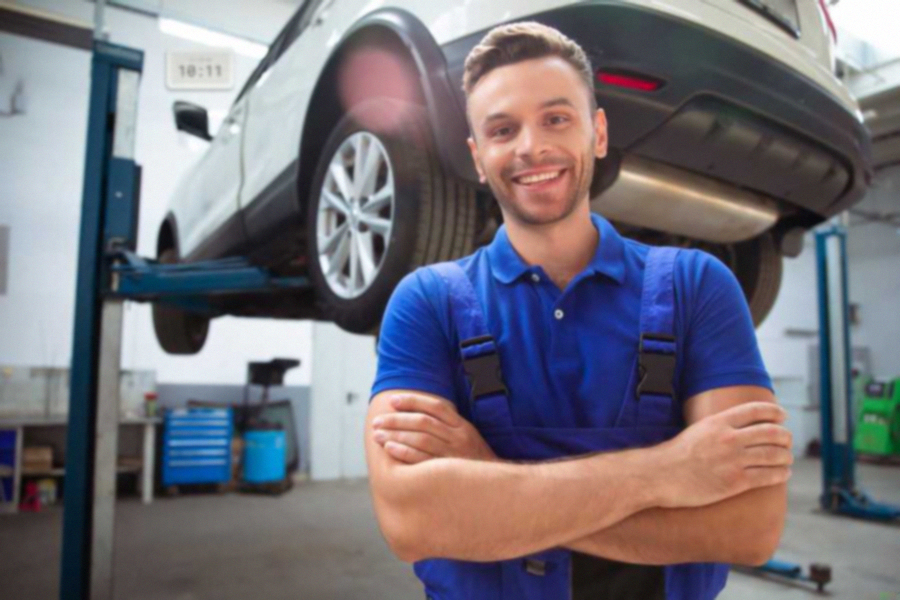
**10:11**
